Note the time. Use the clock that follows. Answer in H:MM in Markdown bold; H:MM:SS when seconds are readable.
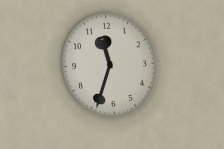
**11:34**
